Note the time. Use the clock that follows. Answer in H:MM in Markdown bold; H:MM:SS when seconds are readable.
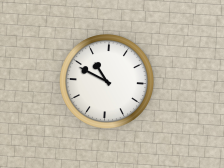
**10:49**
